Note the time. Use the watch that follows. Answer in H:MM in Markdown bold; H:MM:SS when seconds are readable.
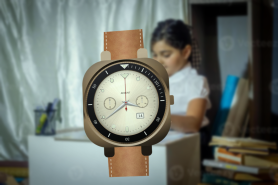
**3:39**
